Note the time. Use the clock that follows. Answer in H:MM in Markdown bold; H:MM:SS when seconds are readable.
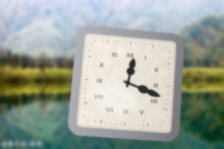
**12:18**
